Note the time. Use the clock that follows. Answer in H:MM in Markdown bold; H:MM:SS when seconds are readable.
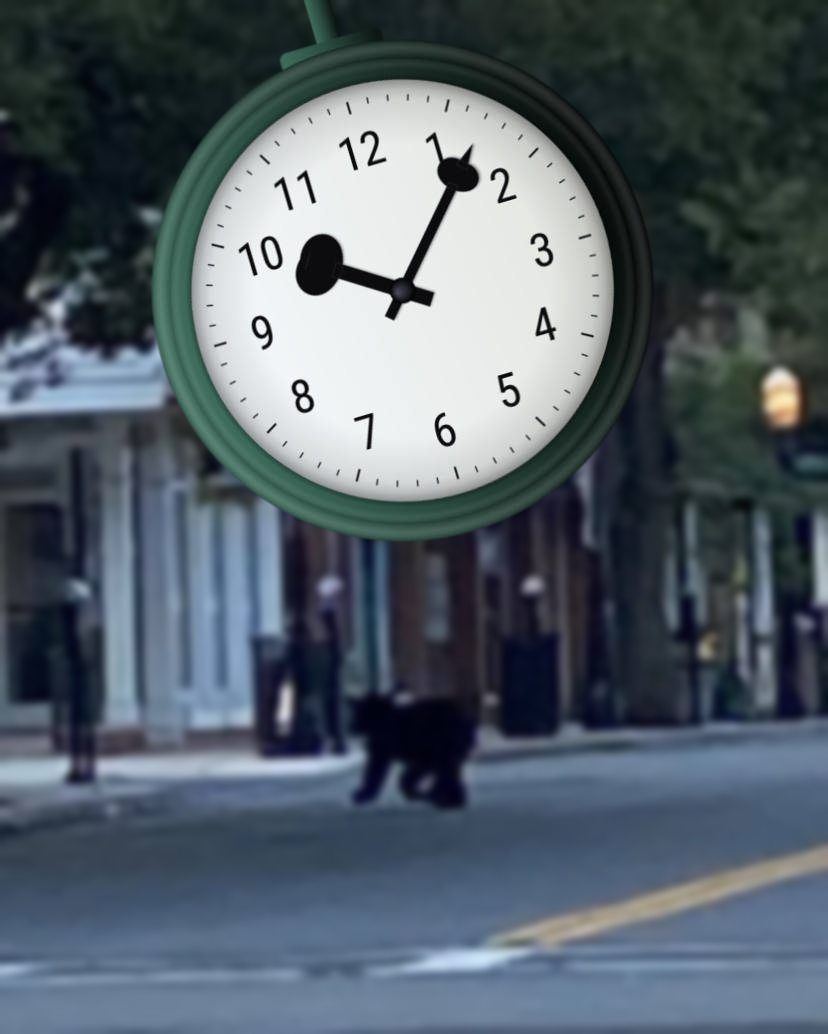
**10:07**
